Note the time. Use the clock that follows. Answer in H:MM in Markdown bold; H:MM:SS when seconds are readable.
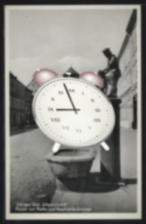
**8:58**
